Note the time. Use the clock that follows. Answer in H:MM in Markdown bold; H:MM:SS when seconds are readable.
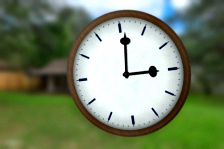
**3:01**
